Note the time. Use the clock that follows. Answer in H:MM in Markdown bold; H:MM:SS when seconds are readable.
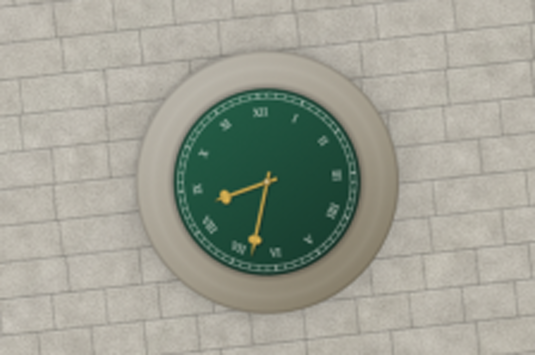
**8:33**
